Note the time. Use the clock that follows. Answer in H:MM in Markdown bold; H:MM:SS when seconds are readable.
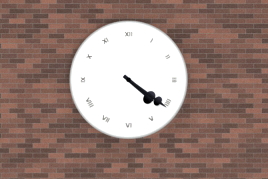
**4:21**
